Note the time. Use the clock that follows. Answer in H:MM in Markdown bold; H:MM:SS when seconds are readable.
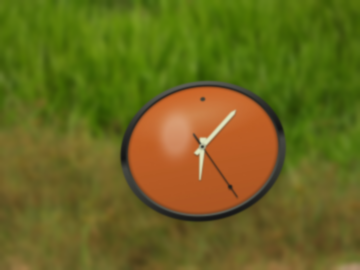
**6:06:25**
